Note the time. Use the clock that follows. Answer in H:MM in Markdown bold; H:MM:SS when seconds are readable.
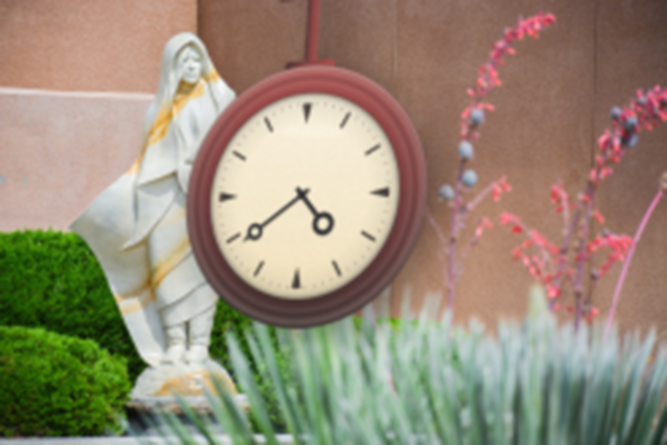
**4:39**
